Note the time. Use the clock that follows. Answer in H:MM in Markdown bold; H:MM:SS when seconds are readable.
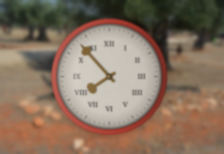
**7:53**
